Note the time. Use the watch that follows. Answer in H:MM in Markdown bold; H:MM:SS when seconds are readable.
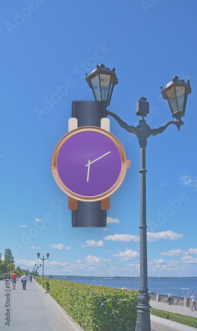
**6:10**
